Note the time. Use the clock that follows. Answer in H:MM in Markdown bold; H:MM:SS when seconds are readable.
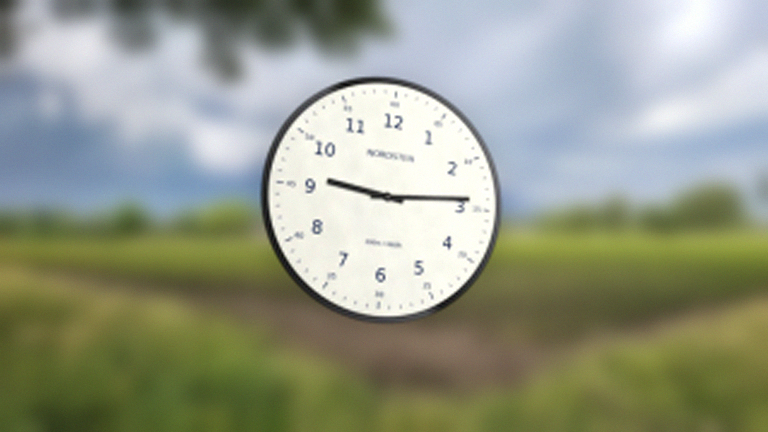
**9:14**
